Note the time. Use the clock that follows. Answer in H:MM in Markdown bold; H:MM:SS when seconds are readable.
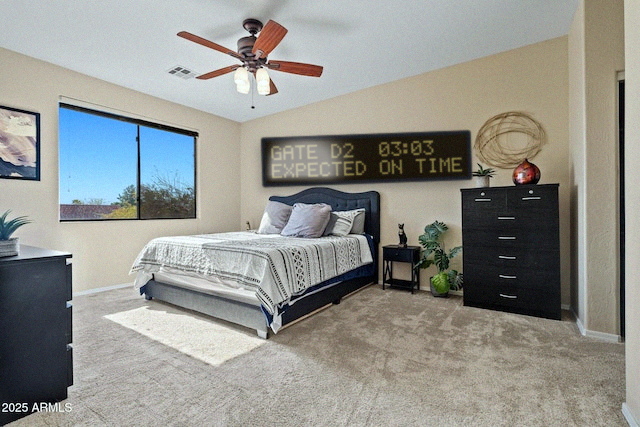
**3:03**
